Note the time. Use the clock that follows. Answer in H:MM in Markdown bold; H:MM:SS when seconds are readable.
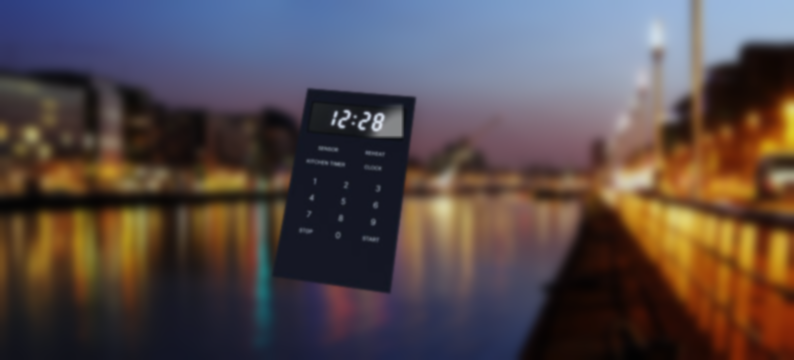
**12:28**
